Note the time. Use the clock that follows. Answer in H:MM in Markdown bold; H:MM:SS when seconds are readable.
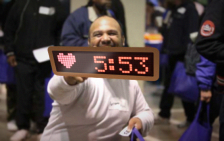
**5:53**
